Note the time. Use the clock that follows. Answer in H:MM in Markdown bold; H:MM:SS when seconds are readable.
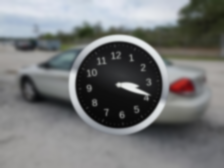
**3:19**
